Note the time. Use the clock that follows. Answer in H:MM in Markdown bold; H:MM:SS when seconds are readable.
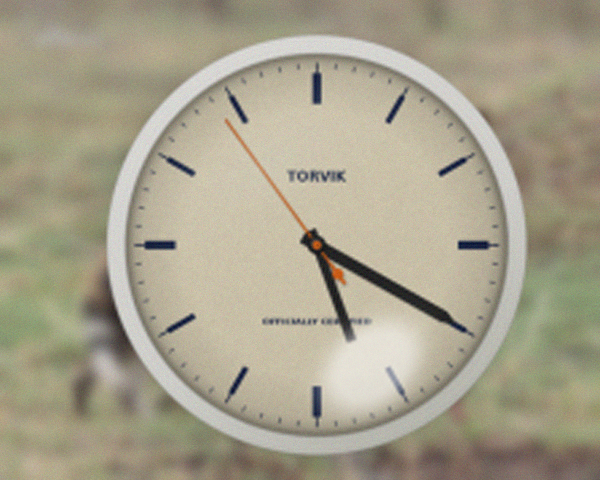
**5:19:54**
